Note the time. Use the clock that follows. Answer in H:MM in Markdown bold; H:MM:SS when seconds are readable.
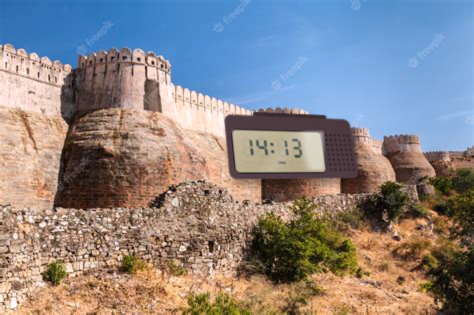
**14:13**
